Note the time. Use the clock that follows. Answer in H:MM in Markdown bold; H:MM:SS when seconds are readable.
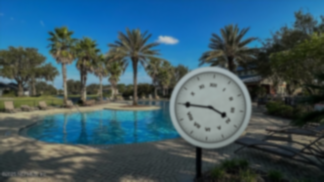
**3:45**
